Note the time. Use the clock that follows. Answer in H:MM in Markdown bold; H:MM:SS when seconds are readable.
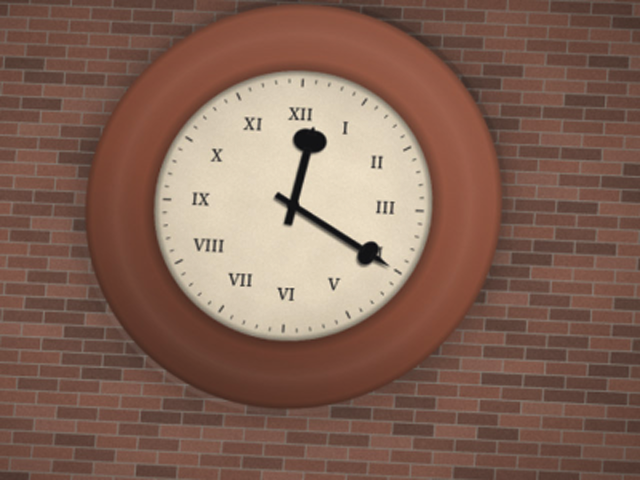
**12:20**
